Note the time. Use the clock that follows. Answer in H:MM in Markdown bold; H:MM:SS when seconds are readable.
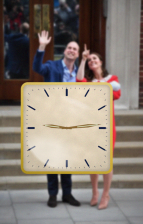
**9:14**
